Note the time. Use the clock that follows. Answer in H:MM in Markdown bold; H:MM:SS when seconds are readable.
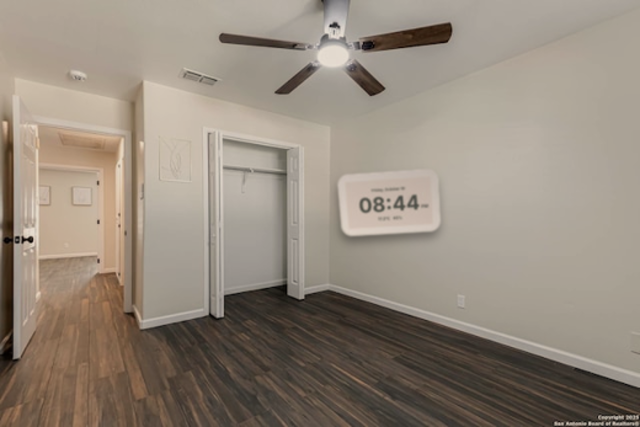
**8:44**
